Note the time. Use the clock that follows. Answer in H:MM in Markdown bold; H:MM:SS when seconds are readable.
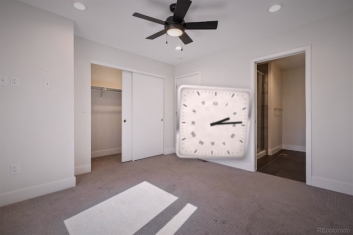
**2:14**
